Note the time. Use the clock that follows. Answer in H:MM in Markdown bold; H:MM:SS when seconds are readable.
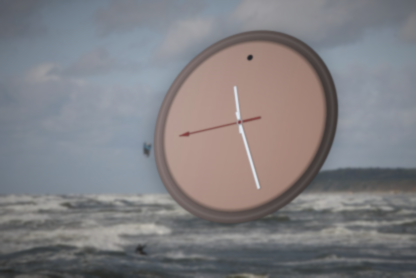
**11:25:43**
